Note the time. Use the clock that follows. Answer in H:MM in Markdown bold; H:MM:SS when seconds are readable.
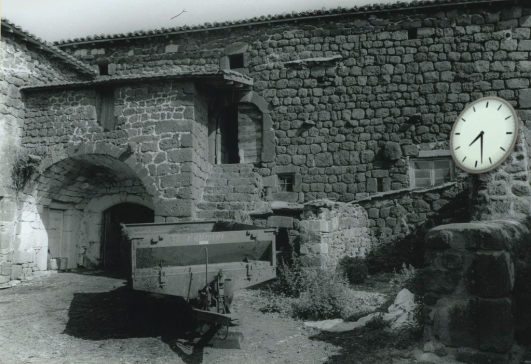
**7:28**
